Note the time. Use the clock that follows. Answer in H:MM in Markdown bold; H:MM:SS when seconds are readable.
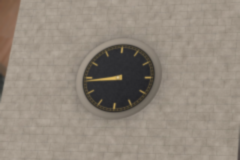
**8:44**
